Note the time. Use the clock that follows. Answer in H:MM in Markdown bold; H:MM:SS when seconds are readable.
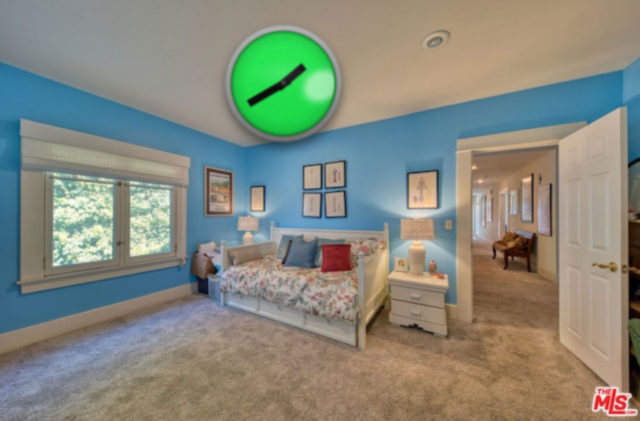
**1:40**
